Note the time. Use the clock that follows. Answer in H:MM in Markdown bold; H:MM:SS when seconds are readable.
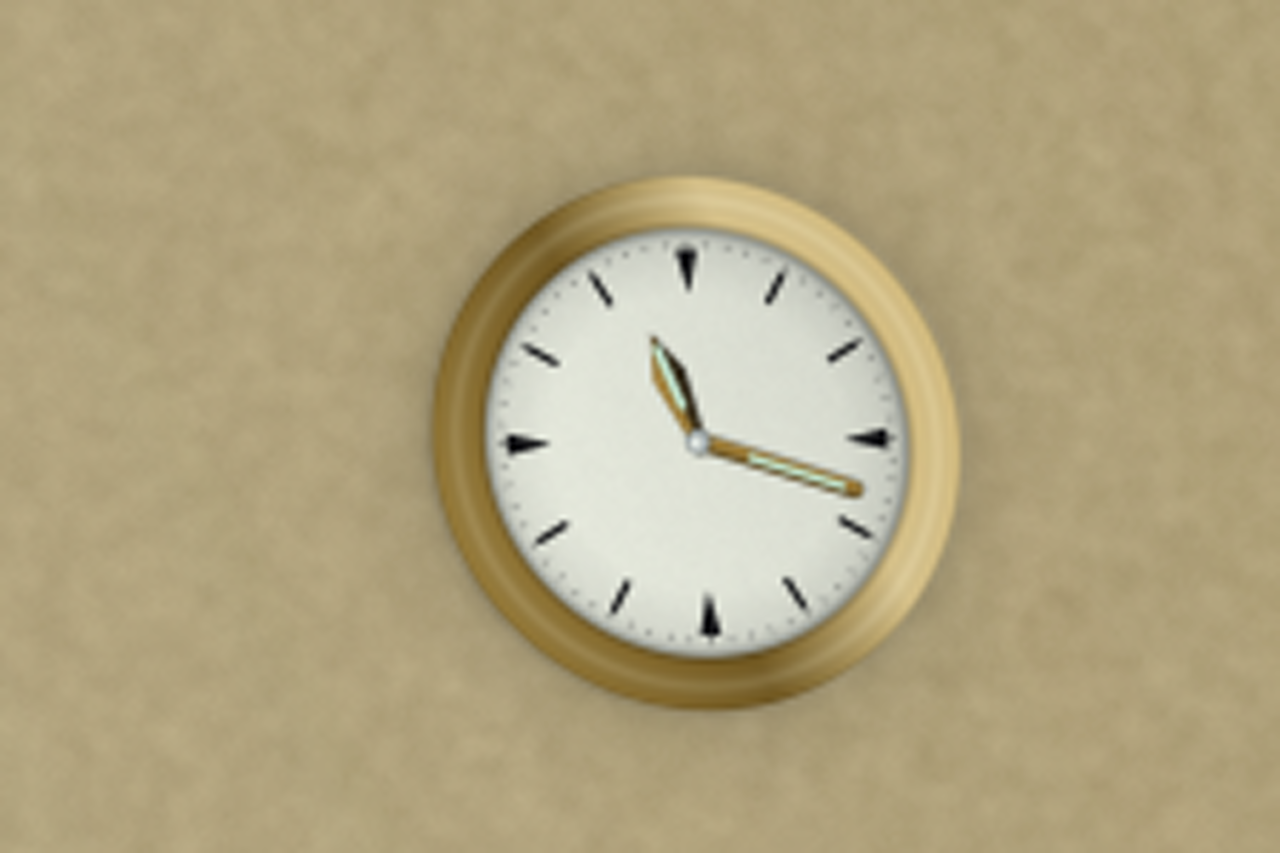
**11:18**
